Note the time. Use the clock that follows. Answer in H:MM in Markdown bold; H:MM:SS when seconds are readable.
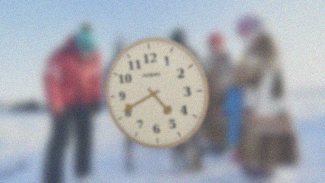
**4:41**
